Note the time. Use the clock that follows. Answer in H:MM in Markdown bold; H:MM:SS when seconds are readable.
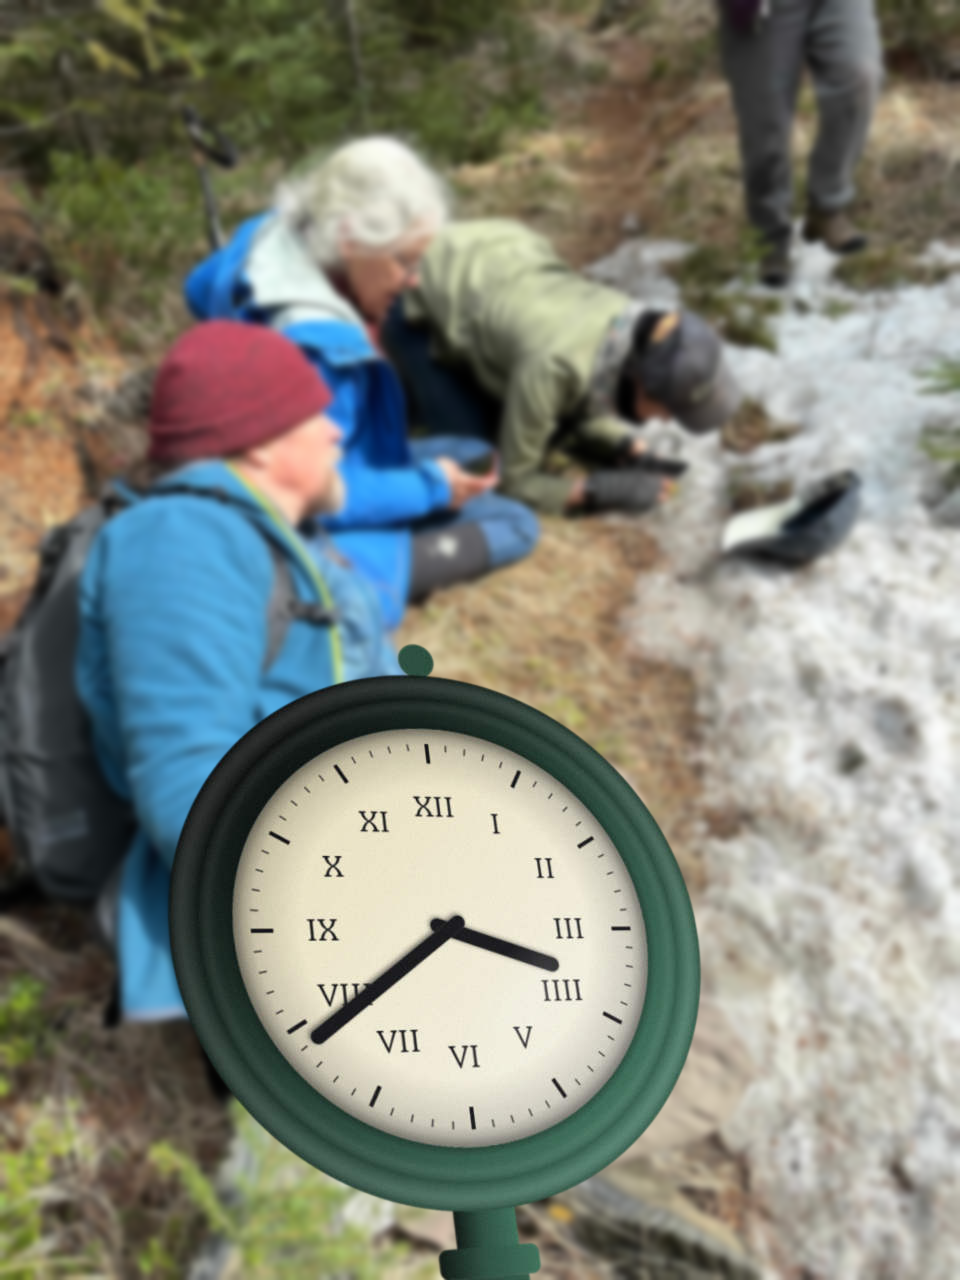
**3:39**
